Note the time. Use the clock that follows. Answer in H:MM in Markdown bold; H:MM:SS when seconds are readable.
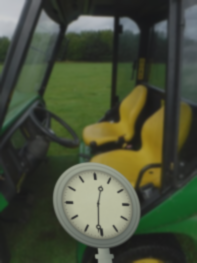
**12:31**
